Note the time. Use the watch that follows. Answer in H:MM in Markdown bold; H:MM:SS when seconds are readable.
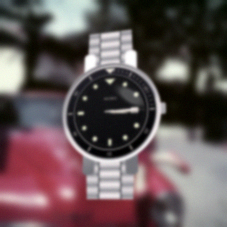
**3:15**
